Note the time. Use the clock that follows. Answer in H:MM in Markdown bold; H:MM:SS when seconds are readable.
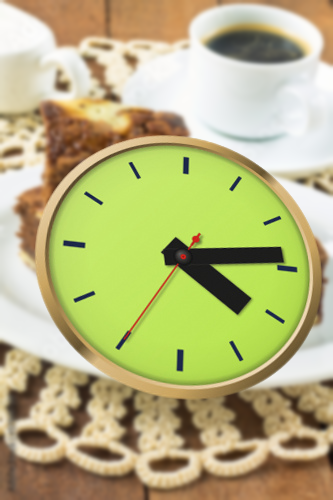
**4:13:35**
